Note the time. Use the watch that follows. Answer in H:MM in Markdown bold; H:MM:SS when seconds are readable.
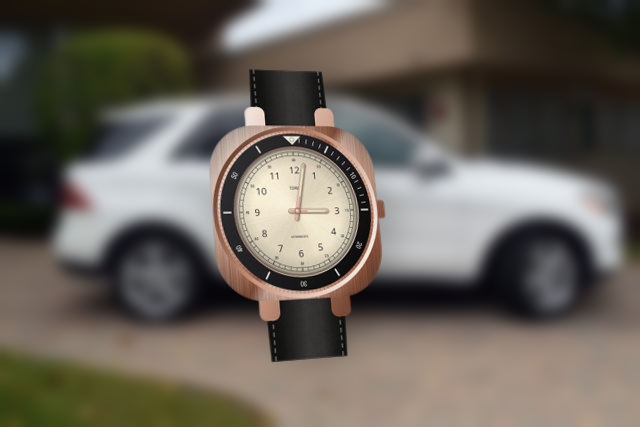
**3:02**
